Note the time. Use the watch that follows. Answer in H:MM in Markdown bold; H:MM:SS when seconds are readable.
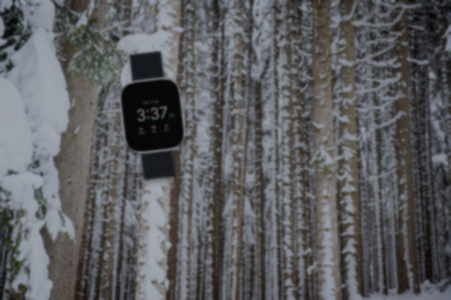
**3:37**
